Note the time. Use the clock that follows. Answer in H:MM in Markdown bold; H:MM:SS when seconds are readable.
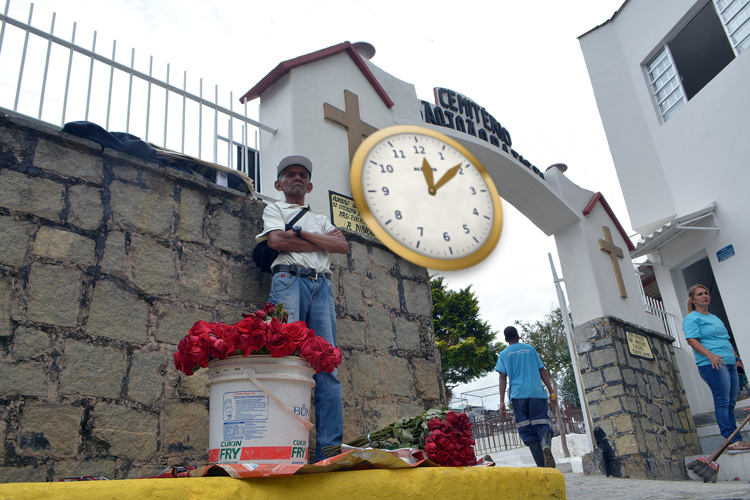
**12:09**
